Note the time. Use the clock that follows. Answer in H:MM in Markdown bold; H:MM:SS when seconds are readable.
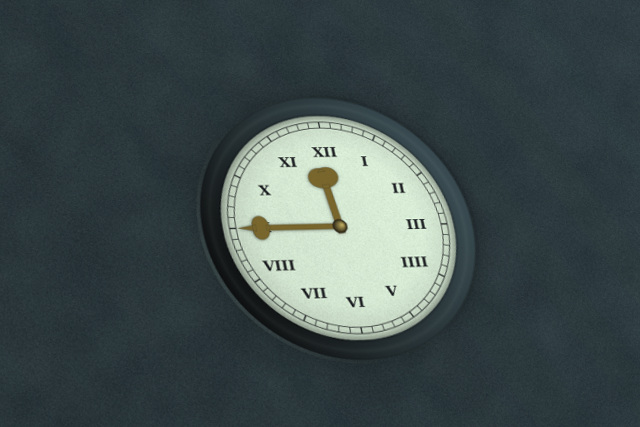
**11:45**
